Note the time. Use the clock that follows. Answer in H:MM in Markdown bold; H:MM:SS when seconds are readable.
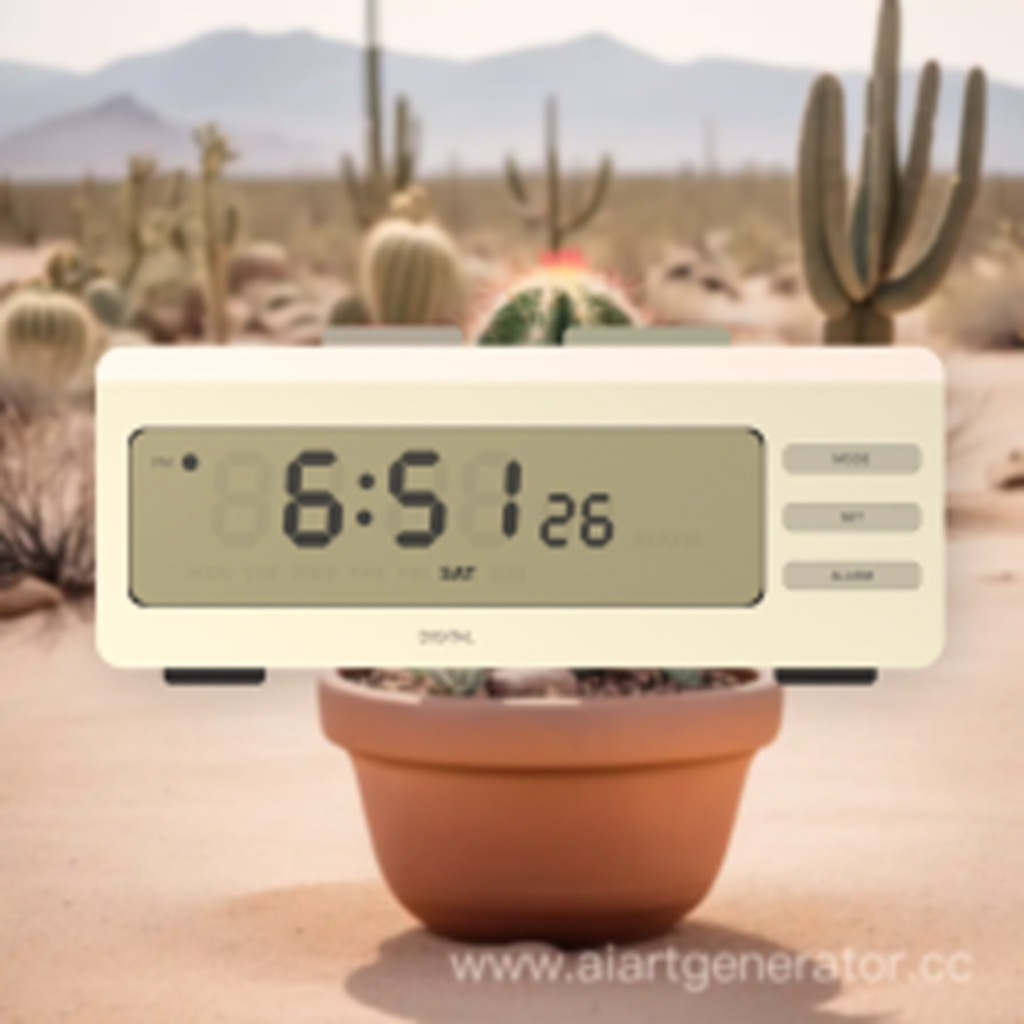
**6:51:26**
